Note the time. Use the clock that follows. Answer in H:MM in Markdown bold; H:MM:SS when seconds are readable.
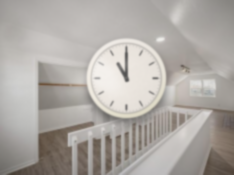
**11:00**
